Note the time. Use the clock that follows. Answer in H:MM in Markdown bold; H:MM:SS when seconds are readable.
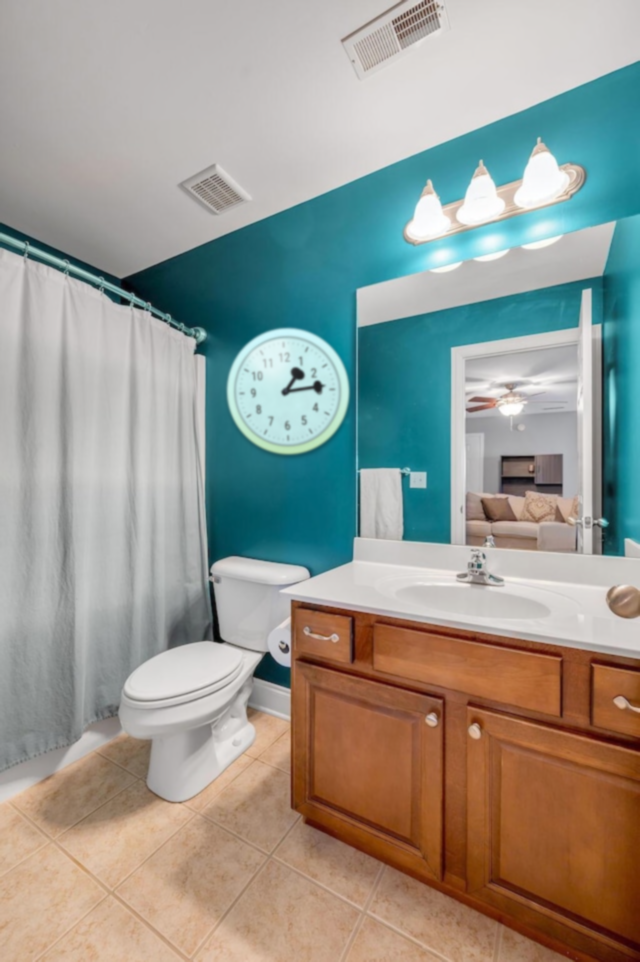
**1:14**
